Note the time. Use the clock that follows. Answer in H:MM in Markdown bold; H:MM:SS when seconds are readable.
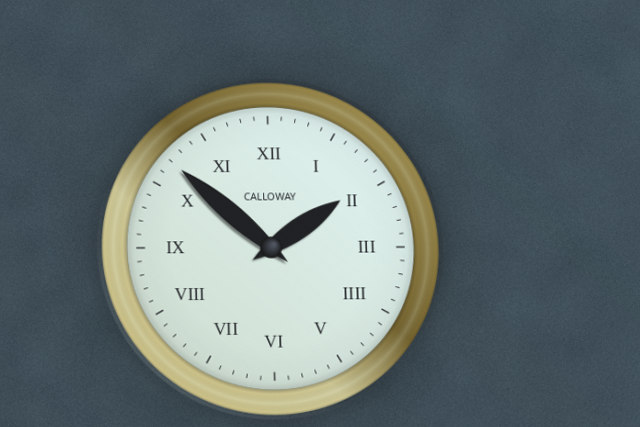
**1:52**
